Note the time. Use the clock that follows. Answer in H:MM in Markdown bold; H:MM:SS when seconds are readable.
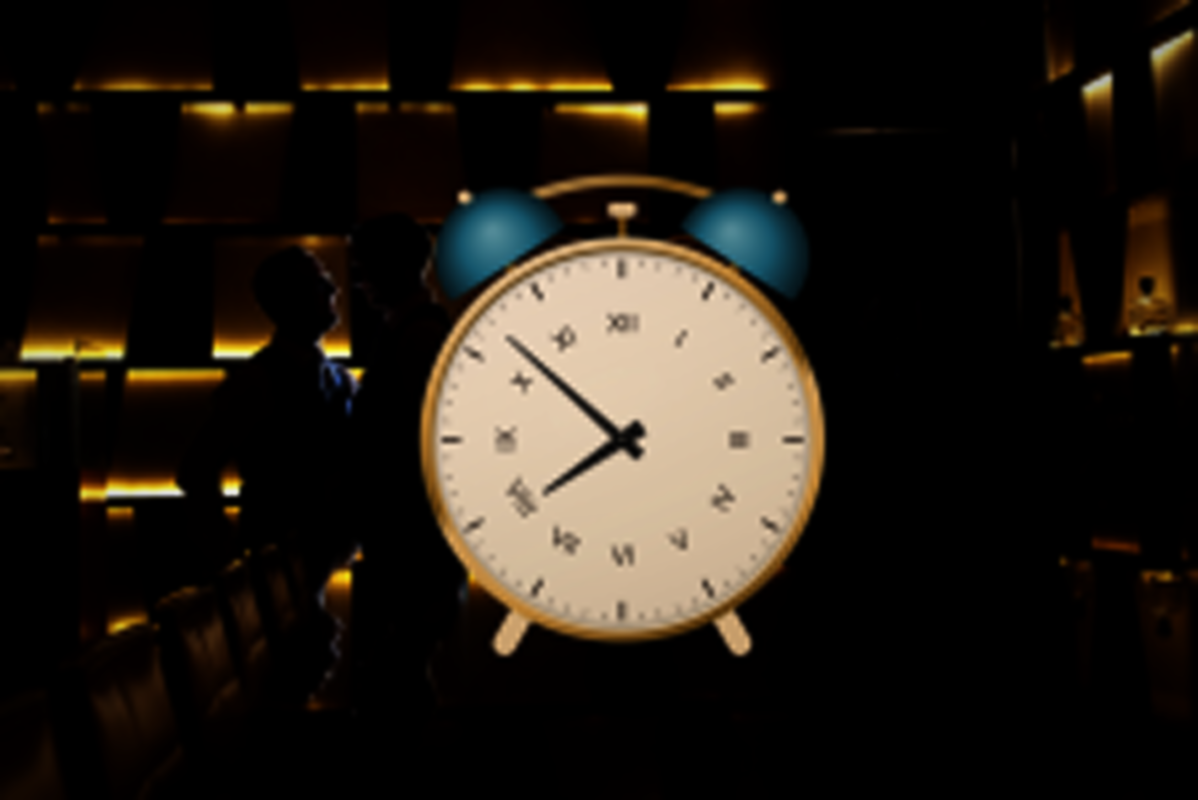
**7:52**
